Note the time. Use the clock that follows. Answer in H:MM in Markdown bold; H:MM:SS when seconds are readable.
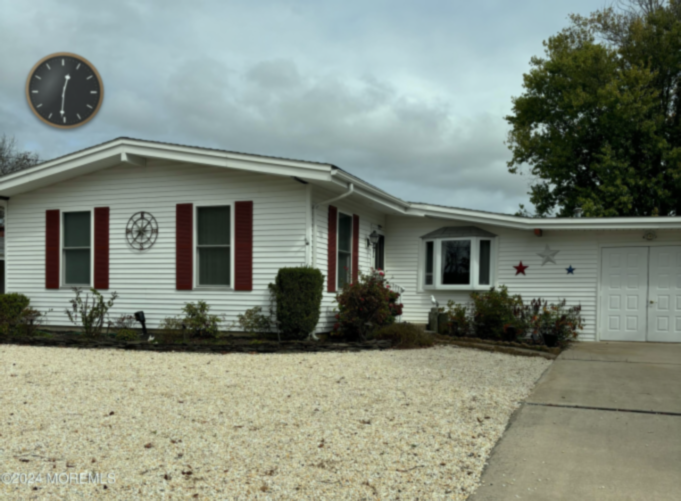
**12:31**
